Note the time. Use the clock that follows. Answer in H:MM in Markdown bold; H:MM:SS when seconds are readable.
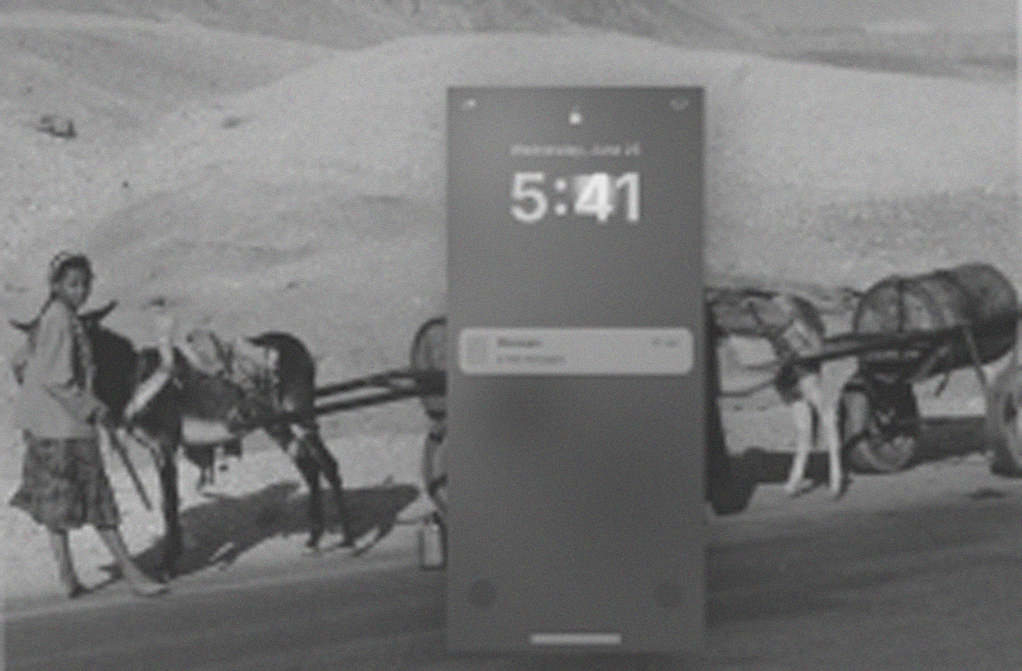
**5:41**
